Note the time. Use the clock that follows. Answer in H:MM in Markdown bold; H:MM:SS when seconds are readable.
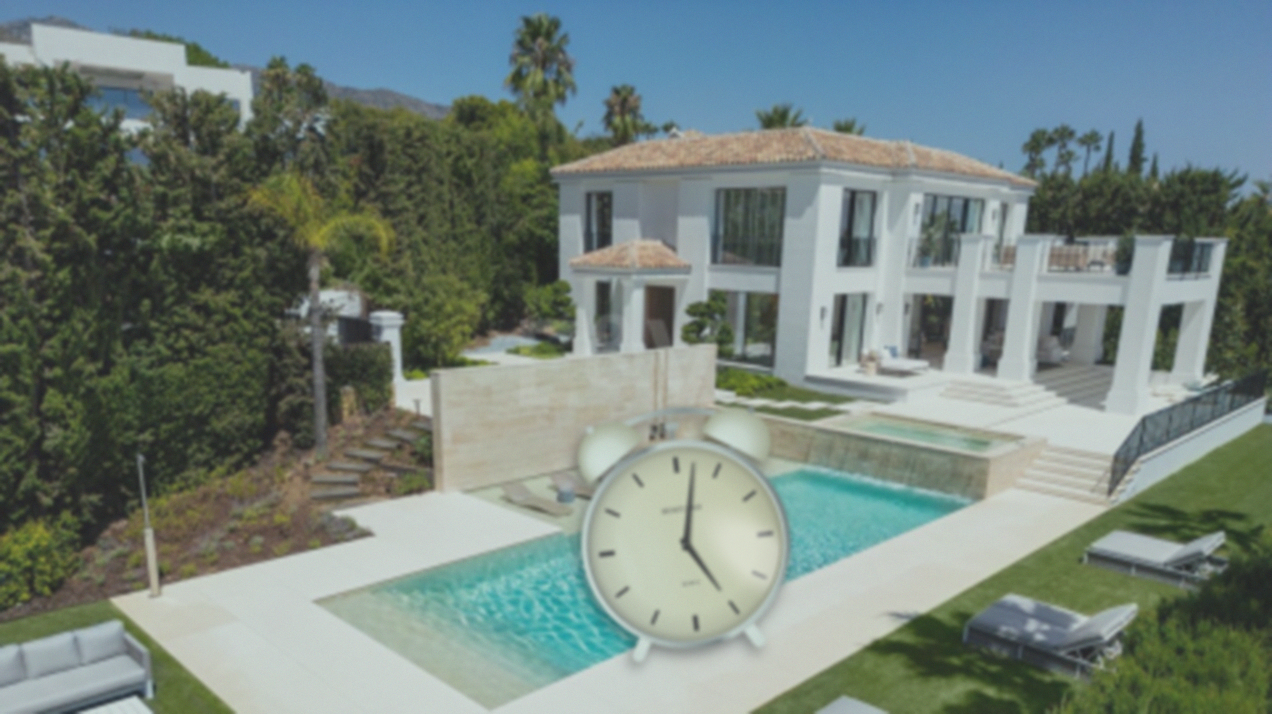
**5:02**
